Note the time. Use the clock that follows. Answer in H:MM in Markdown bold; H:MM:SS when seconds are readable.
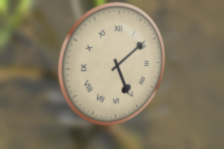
**5:09**
